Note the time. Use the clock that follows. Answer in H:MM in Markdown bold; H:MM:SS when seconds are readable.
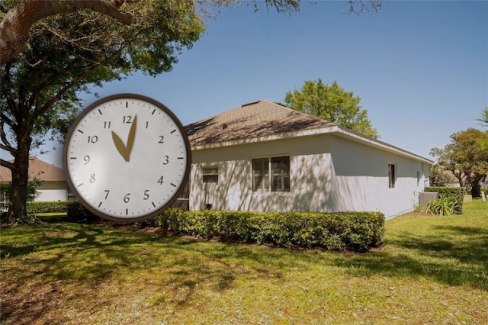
**11:02**
